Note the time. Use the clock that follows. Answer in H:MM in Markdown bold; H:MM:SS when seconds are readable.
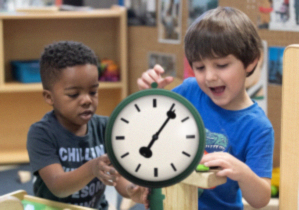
**7:06**
